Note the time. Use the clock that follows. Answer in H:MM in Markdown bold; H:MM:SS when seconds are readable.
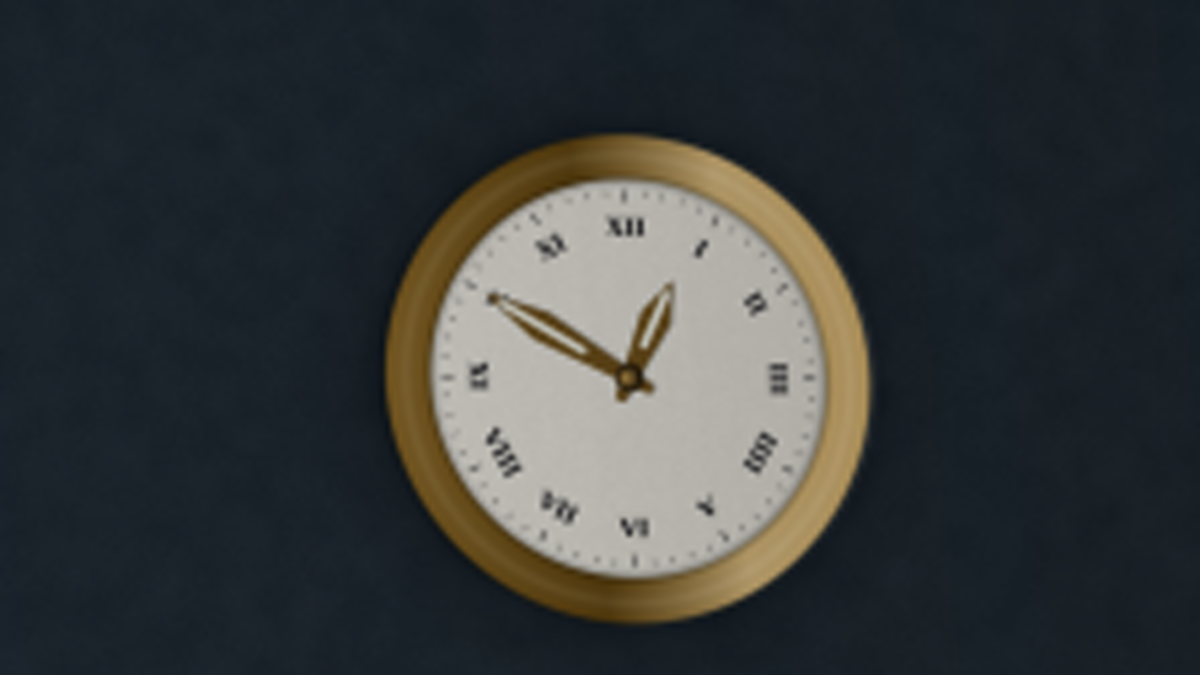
**12:50**
